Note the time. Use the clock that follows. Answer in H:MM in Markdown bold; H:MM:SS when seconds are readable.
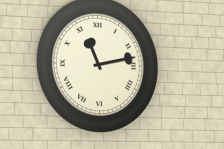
**11:13**
